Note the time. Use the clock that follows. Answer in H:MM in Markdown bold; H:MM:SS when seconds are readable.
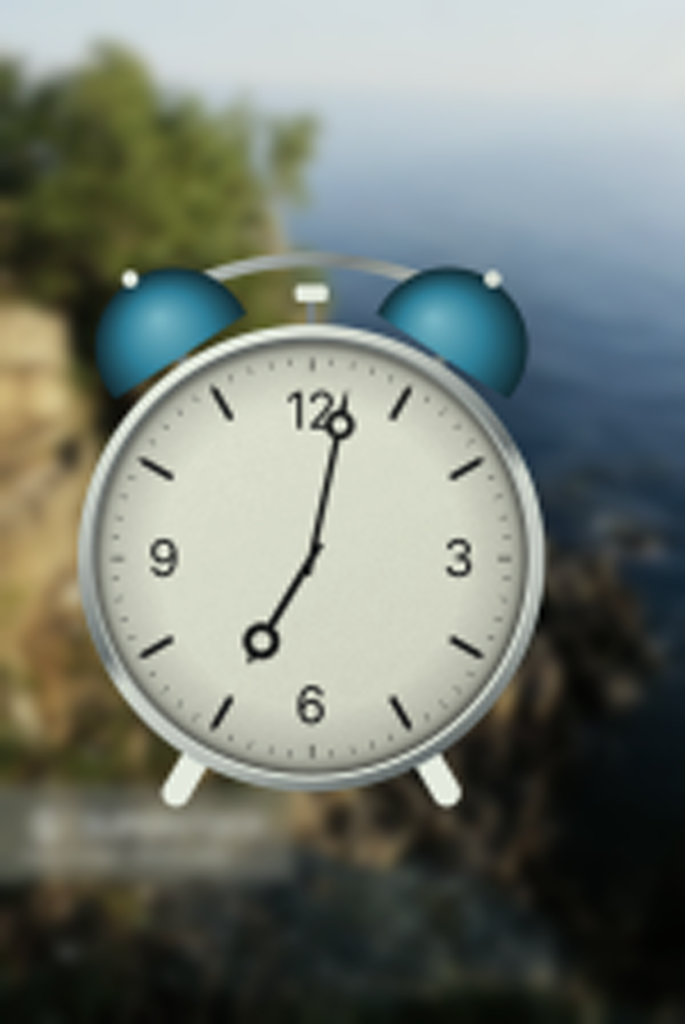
**7:02**
